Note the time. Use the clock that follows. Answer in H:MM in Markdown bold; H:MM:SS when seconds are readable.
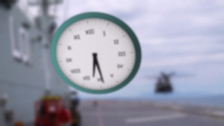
**6:29**
